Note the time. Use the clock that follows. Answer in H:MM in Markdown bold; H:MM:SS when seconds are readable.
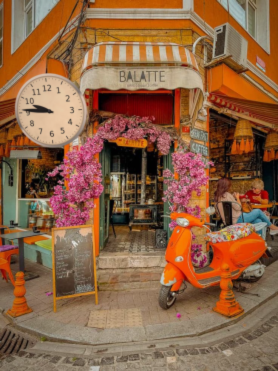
**9:46**
